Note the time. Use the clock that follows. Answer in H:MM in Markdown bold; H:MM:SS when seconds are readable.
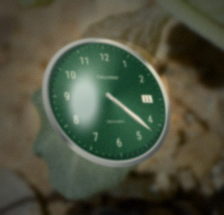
**4:22**
